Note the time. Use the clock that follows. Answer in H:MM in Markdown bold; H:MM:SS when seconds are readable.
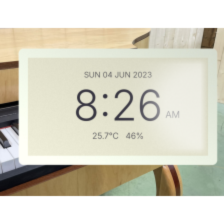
**8:26**
